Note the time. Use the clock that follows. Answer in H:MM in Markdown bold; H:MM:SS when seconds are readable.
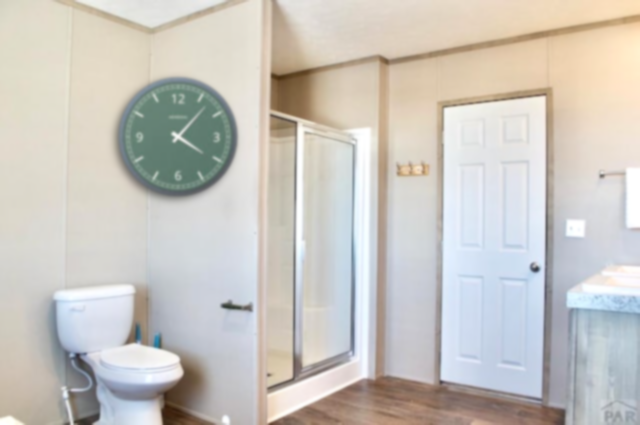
**4:07**
